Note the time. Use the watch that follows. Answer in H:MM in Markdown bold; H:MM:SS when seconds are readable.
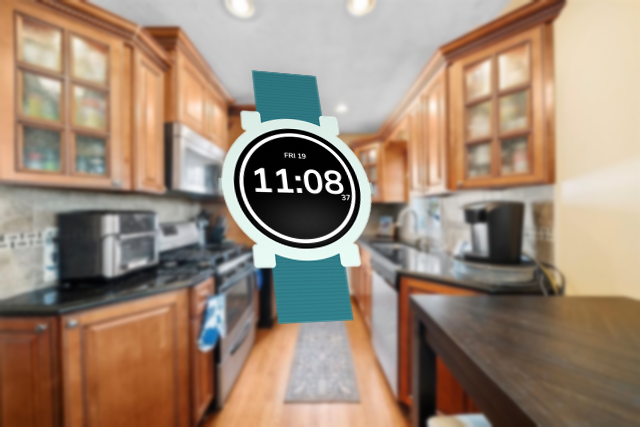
**11:08:37**
